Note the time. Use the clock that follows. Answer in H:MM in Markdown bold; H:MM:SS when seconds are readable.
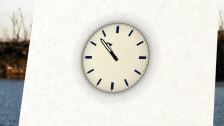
**10:53**
